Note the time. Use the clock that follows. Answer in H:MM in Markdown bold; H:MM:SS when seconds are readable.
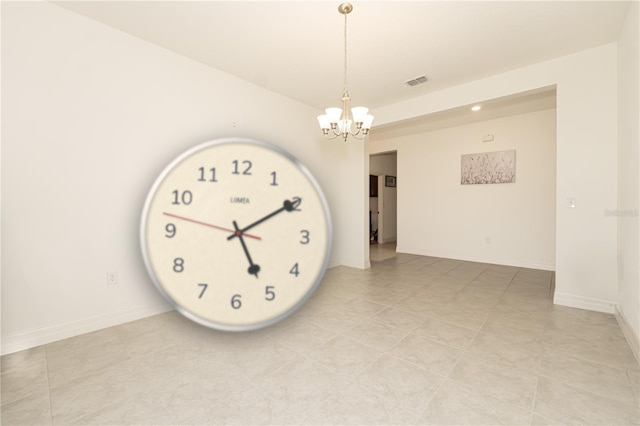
**5:09:47**
